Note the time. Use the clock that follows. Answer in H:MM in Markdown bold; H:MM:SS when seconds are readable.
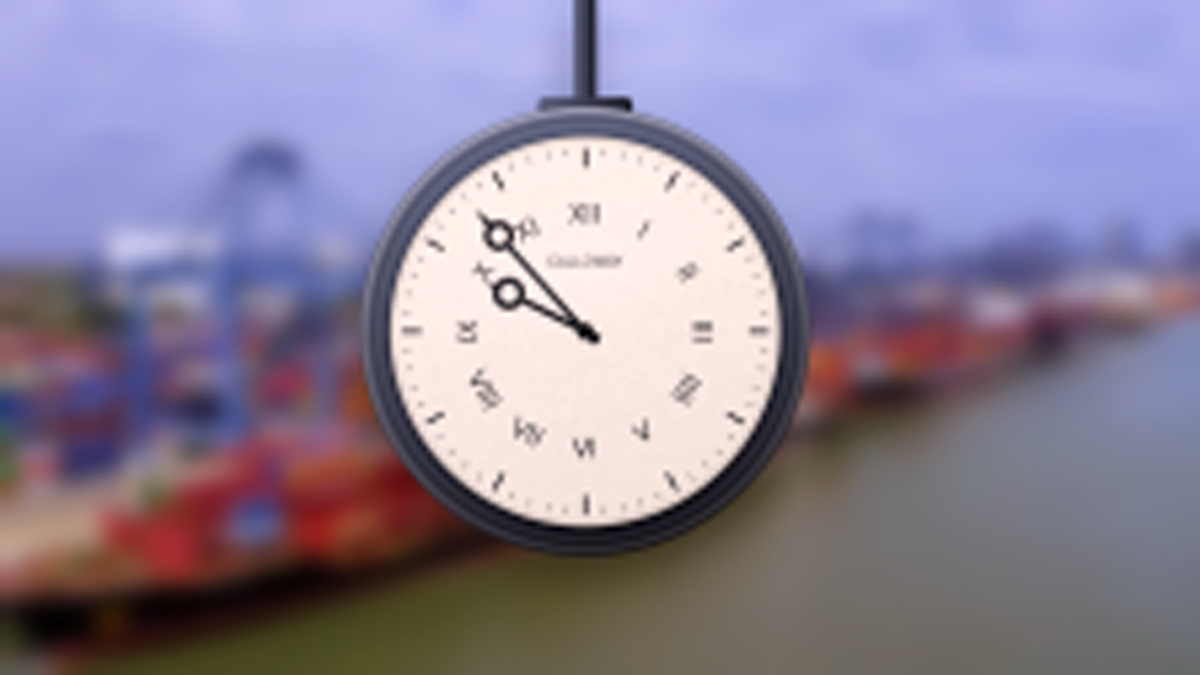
**9:53**
